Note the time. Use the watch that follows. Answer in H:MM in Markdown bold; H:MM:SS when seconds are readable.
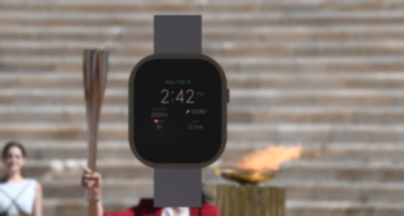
**2:42**
